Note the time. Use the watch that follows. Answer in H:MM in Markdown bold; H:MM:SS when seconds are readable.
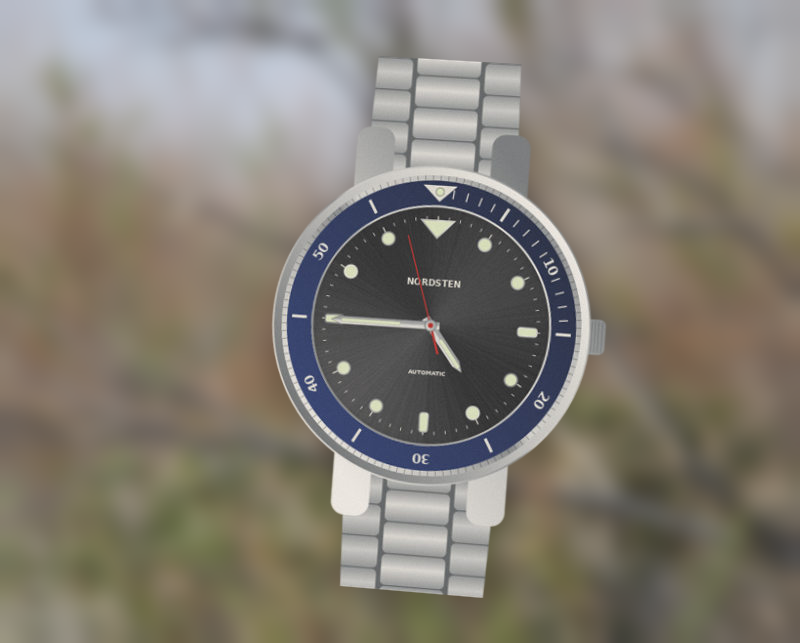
**4:44:57**
